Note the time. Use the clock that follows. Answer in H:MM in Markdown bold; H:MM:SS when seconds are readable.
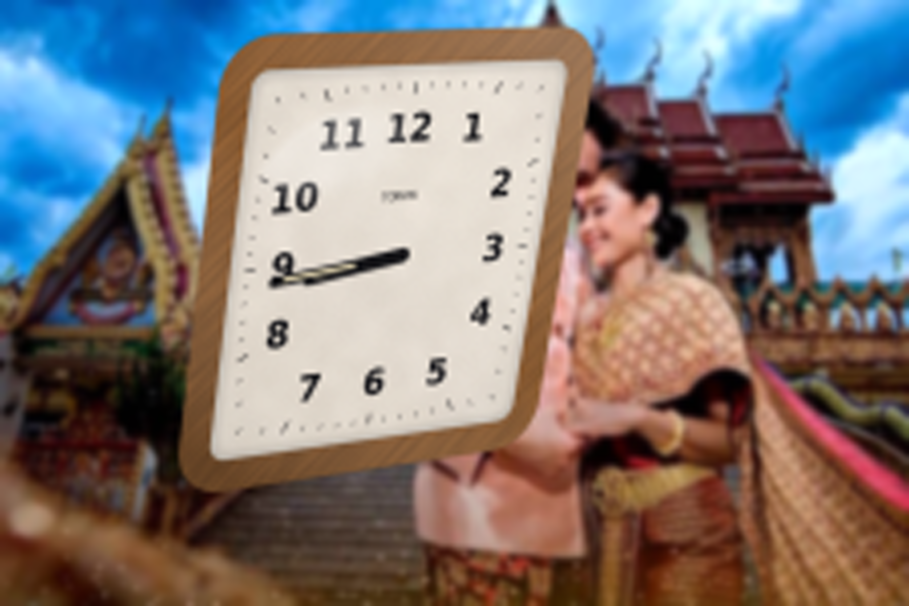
**8:44**
